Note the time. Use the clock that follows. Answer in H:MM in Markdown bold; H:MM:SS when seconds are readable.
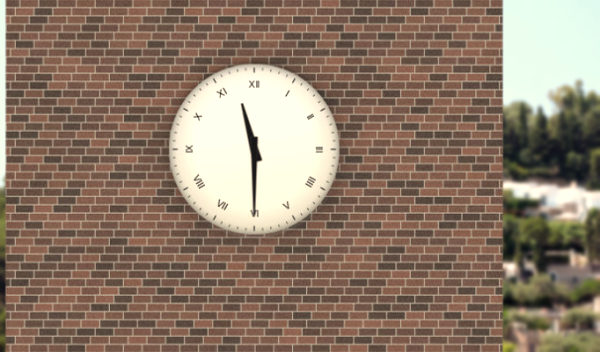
**11:30**
